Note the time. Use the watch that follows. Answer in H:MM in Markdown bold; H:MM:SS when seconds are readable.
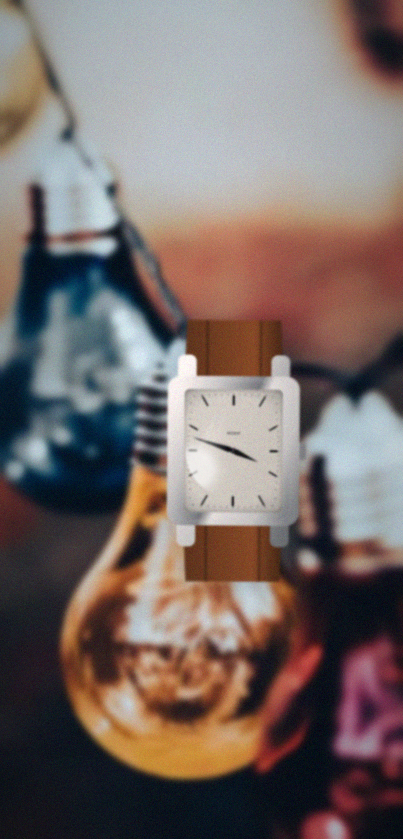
**3:48**
